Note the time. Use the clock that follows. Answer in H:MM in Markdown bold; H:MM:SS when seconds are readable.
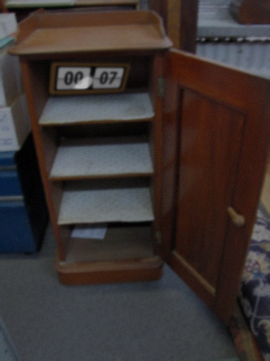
**0:07**
